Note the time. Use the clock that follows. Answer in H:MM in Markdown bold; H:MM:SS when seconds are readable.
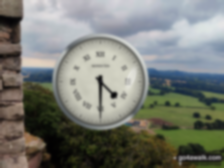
**4:30**
